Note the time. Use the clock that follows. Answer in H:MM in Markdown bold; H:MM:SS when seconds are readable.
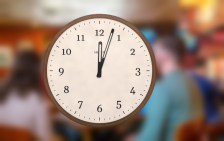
**12:03**
